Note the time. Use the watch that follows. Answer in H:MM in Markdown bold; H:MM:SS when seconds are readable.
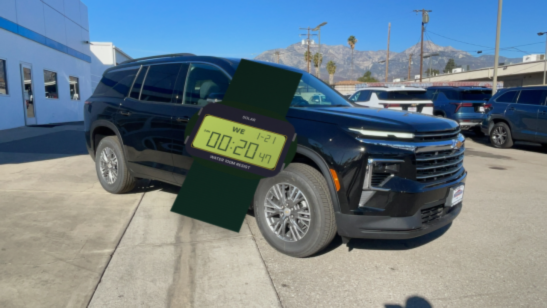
**0:20**
